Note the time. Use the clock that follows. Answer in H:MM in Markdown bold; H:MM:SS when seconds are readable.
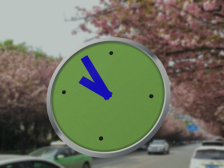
**9:54**
